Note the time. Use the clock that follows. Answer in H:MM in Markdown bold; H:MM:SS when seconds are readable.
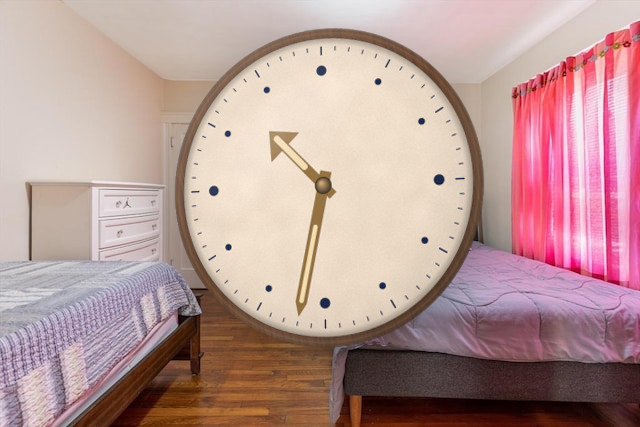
**10:32**
